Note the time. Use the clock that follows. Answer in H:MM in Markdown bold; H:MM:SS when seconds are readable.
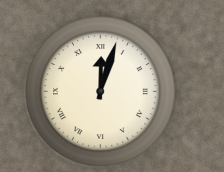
**12:03**
